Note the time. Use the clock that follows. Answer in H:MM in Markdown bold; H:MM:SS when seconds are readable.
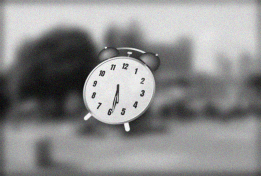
**5:29**
